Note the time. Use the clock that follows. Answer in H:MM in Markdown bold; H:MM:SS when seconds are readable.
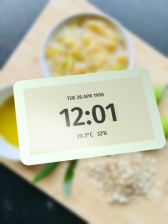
**12:01**
